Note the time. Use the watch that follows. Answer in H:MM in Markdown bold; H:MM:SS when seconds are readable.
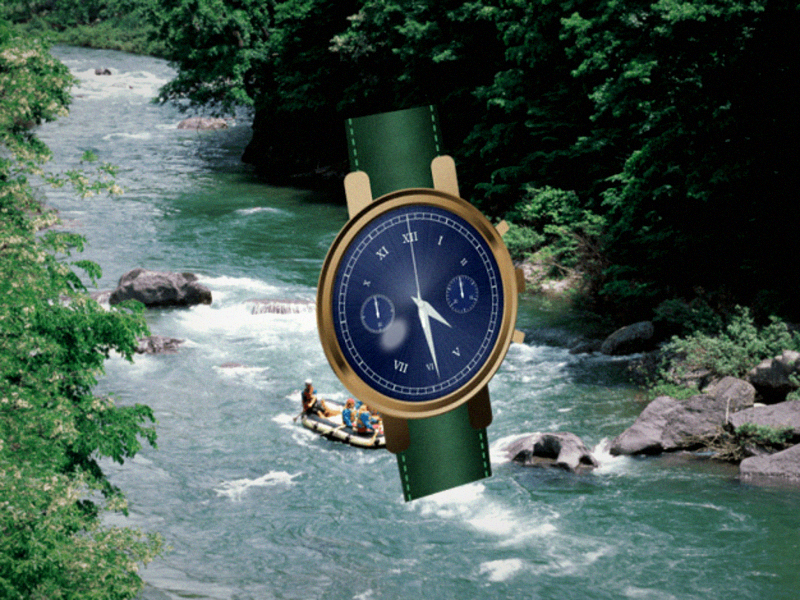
**4:29**
